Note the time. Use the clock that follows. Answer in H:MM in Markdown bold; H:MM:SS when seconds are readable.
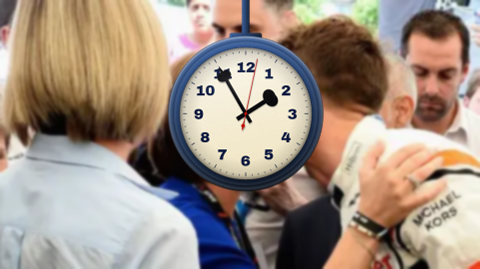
**1:55:02**
